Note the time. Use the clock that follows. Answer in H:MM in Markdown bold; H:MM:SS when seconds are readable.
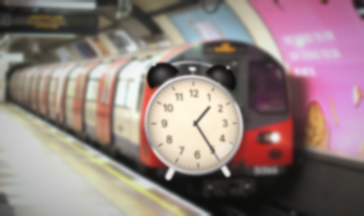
**1:25**
